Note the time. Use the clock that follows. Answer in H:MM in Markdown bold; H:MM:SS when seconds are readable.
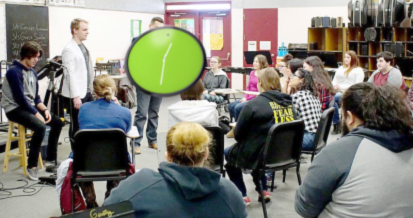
**12:30**
